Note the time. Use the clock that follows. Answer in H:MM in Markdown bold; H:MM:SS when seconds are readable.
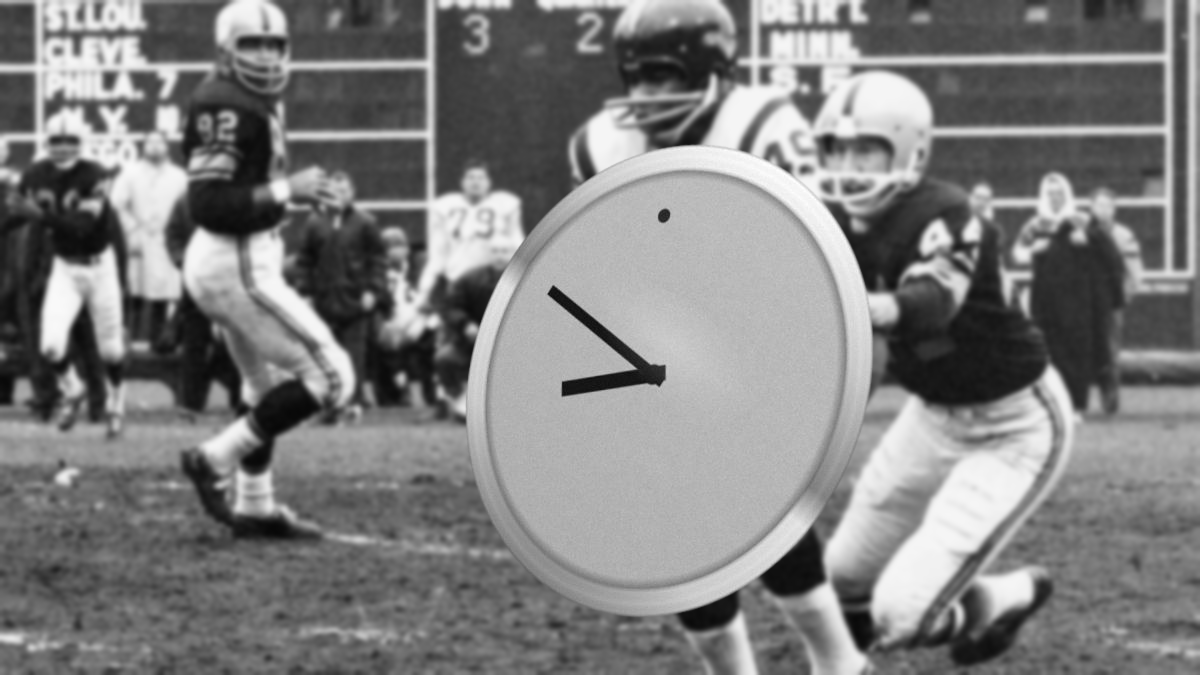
**8:51**
